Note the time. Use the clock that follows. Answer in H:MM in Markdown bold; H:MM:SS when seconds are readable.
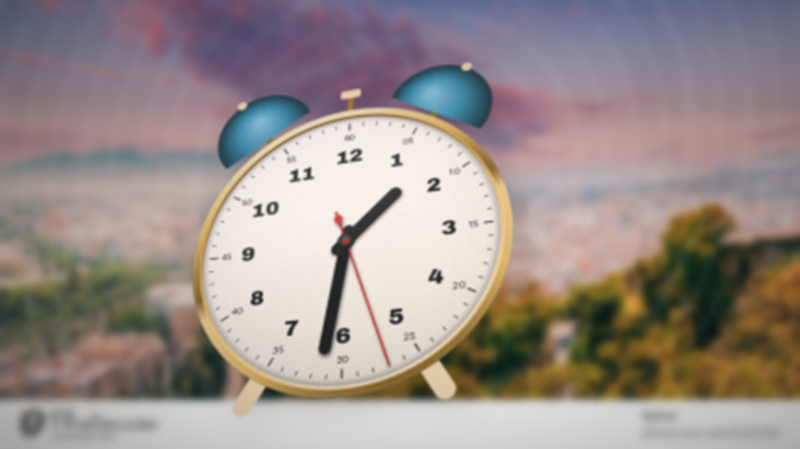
**1:31:27**
